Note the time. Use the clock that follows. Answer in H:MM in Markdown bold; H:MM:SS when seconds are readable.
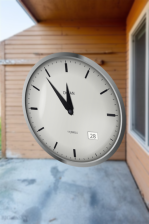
**11:54**
